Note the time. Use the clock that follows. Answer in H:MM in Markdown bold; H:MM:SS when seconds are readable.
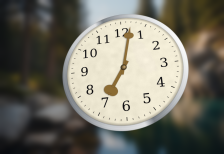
**7:02**
